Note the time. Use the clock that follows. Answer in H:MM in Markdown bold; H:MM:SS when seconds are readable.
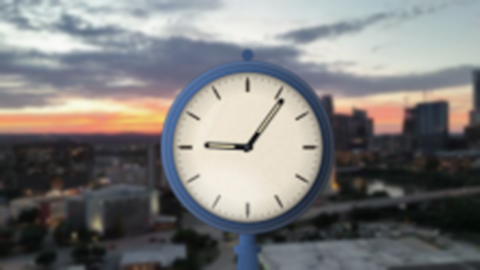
**9:06**
